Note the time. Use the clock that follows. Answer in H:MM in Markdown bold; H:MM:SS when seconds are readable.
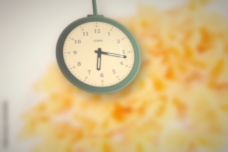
**6:17**
